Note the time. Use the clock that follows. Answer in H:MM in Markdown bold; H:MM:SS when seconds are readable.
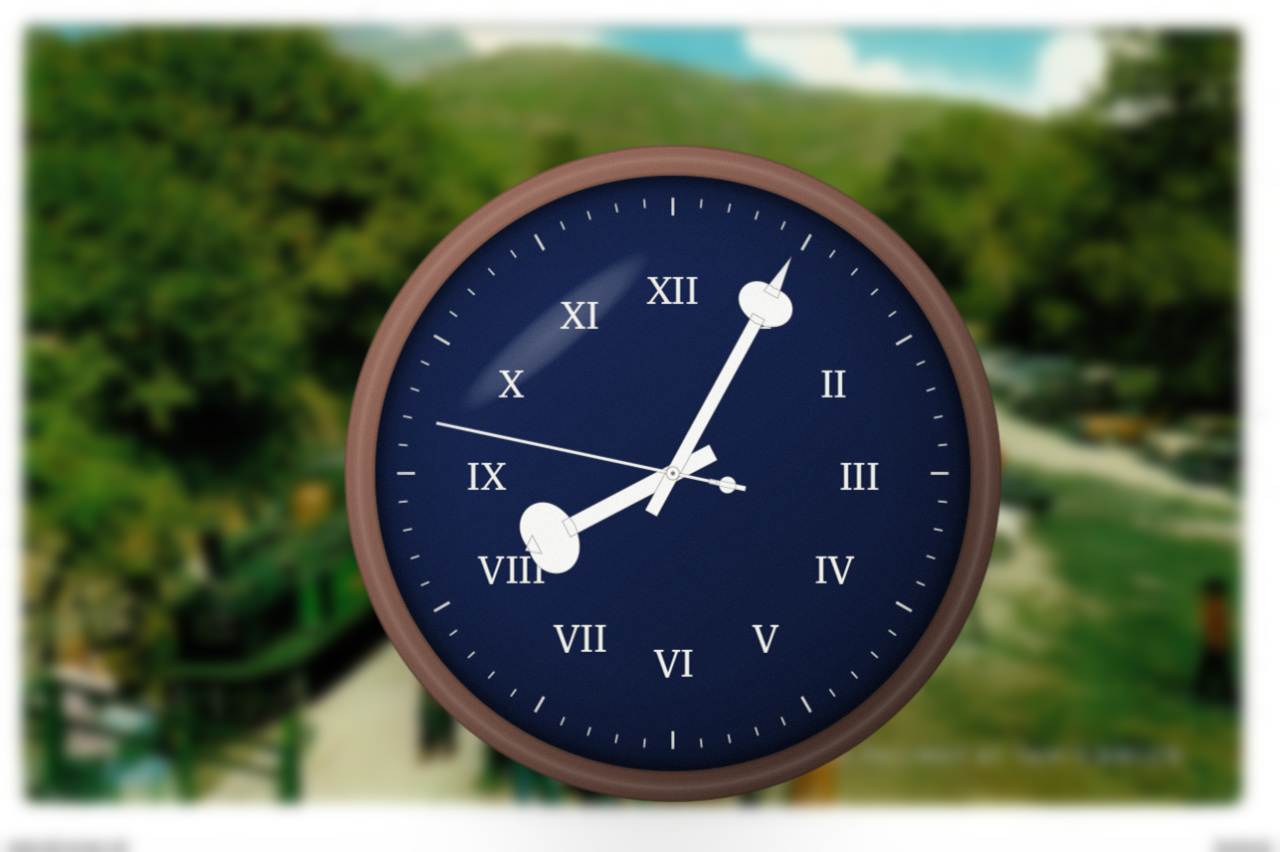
**8:04:47**
